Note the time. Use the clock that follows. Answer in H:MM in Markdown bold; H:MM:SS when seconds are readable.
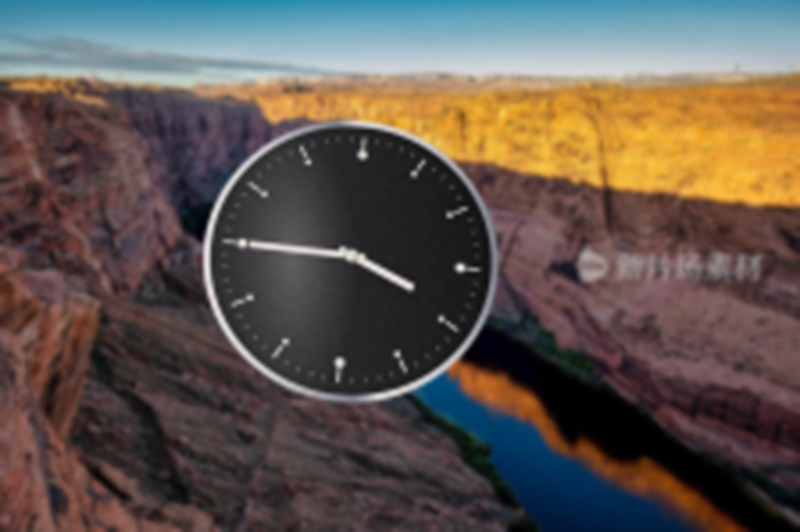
**3:45**
